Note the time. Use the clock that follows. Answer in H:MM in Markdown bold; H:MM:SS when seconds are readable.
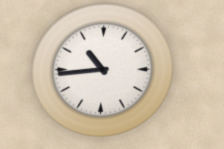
**10:44**
